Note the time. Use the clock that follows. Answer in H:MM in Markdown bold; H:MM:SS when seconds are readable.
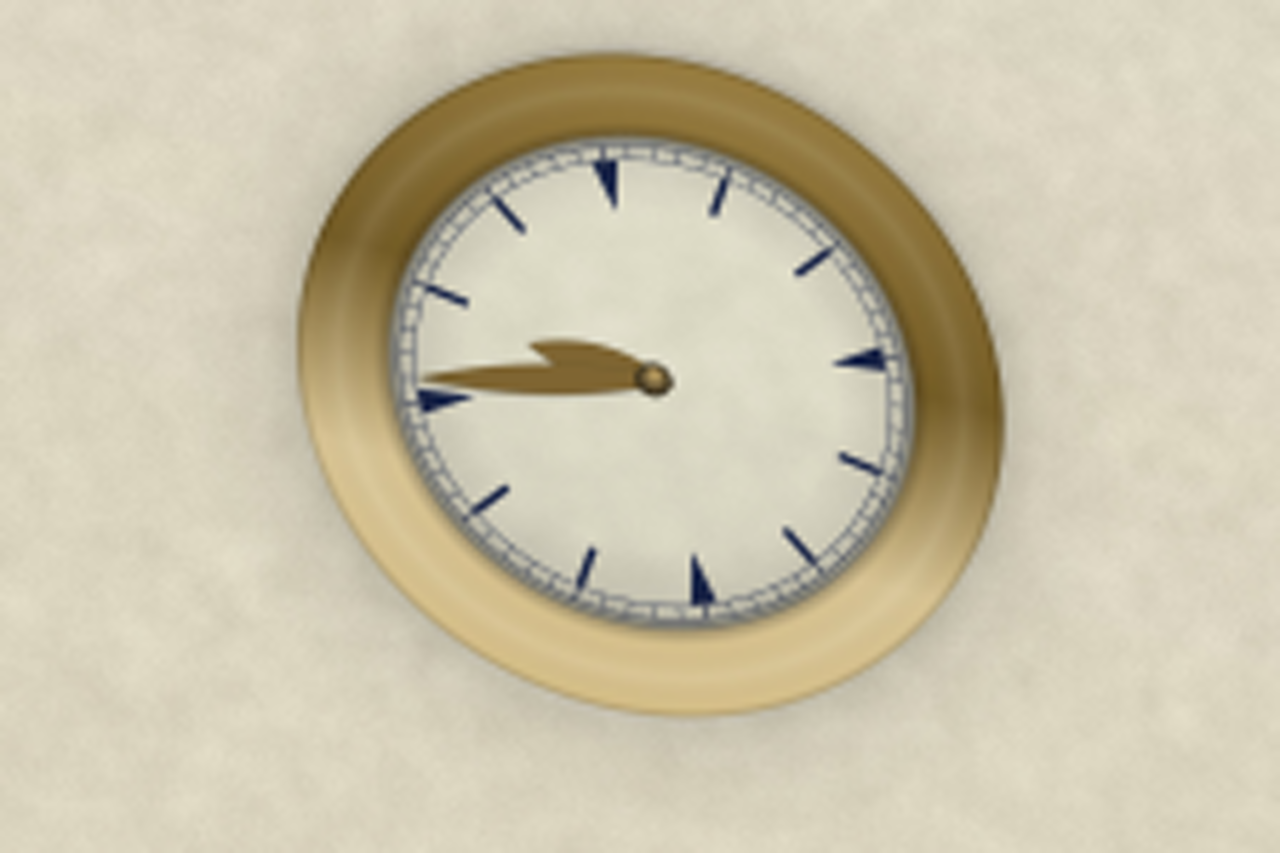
**9:46**
